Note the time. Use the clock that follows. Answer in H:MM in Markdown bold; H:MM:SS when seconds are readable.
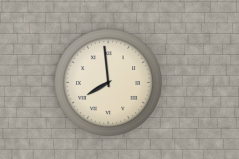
**7:59**
